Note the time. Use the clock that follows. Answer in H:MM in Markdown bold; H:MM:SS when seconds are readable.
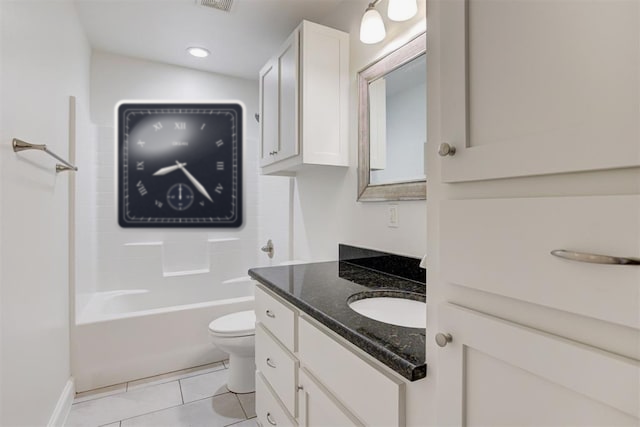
**8:23**
